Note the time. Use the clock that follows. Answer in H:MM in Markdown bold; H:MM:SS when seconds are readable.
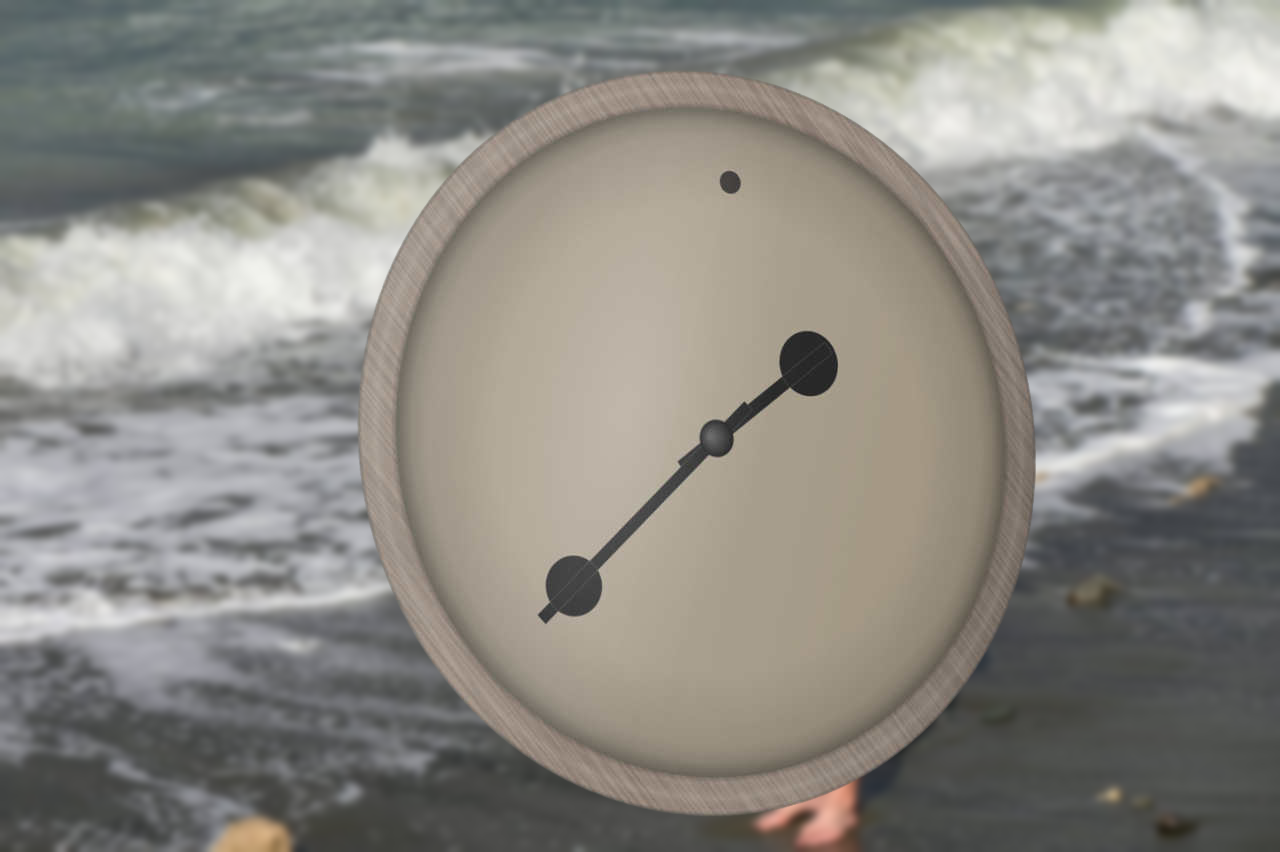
**1:37**
